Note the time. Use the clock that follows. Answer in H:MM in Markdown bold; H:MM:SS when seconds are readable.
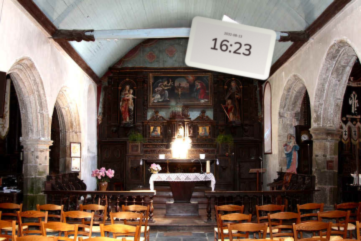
**16:23**
